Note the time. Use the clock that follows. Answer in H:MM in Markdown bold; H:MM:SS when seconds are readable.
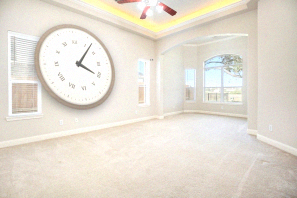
**4:07**
